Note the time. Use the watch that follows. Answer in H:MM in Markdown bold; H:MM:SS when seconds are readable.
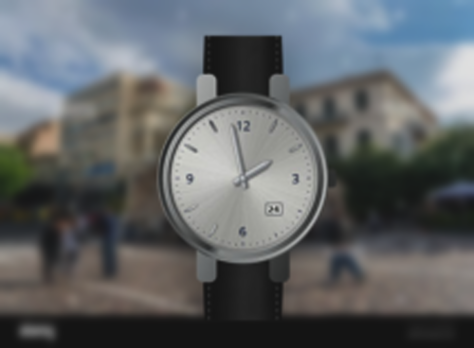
**1:58**
